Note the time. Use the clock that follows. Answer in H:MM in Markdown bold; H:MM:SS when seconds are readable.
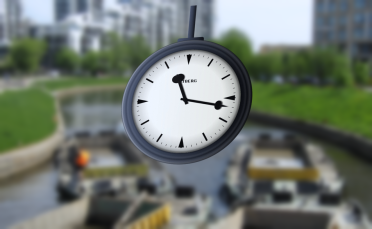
**11:17**
